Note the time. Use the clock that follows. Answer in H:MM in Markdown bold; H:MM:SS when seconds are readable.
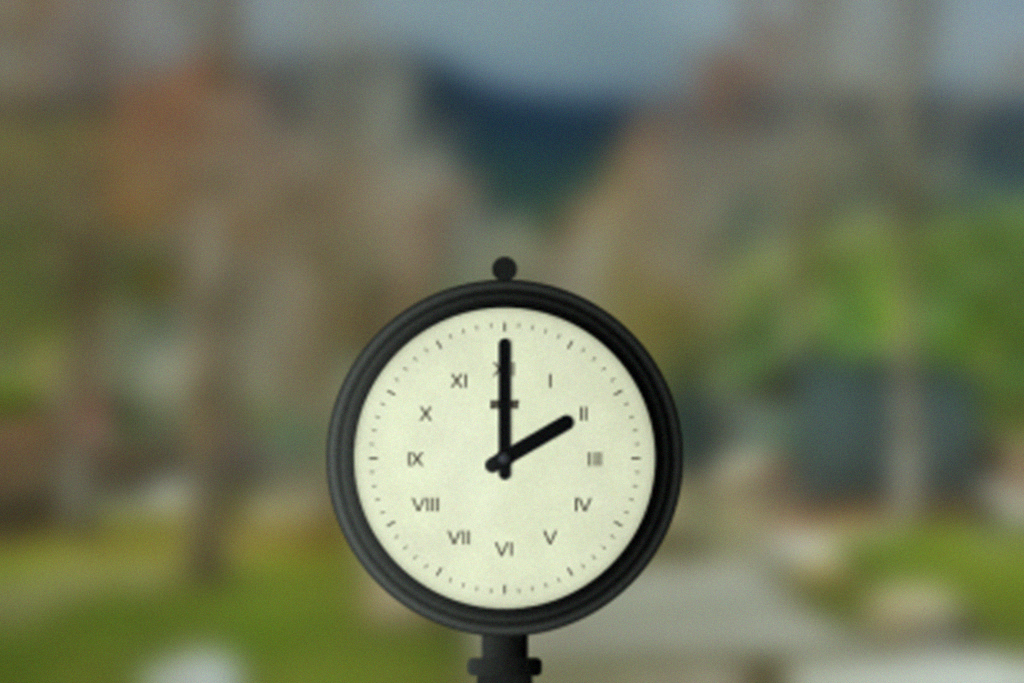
**2:00**
